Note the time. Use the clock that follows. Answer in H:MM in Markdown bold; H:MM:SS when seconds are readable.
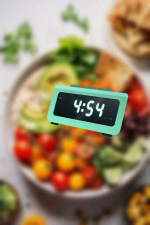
**4:54**
